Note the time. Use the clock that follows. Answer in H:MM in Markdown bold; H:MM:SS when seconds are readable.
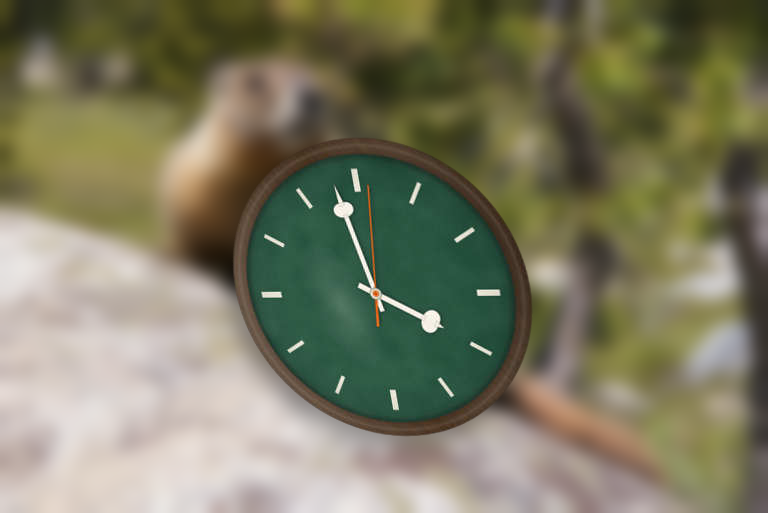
**3:58:01**
